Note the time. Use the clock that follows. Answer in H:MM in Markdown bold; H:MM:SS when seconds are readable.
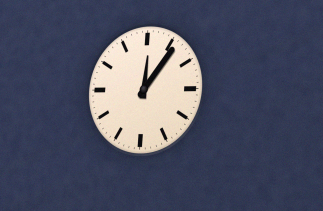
**12:06**
